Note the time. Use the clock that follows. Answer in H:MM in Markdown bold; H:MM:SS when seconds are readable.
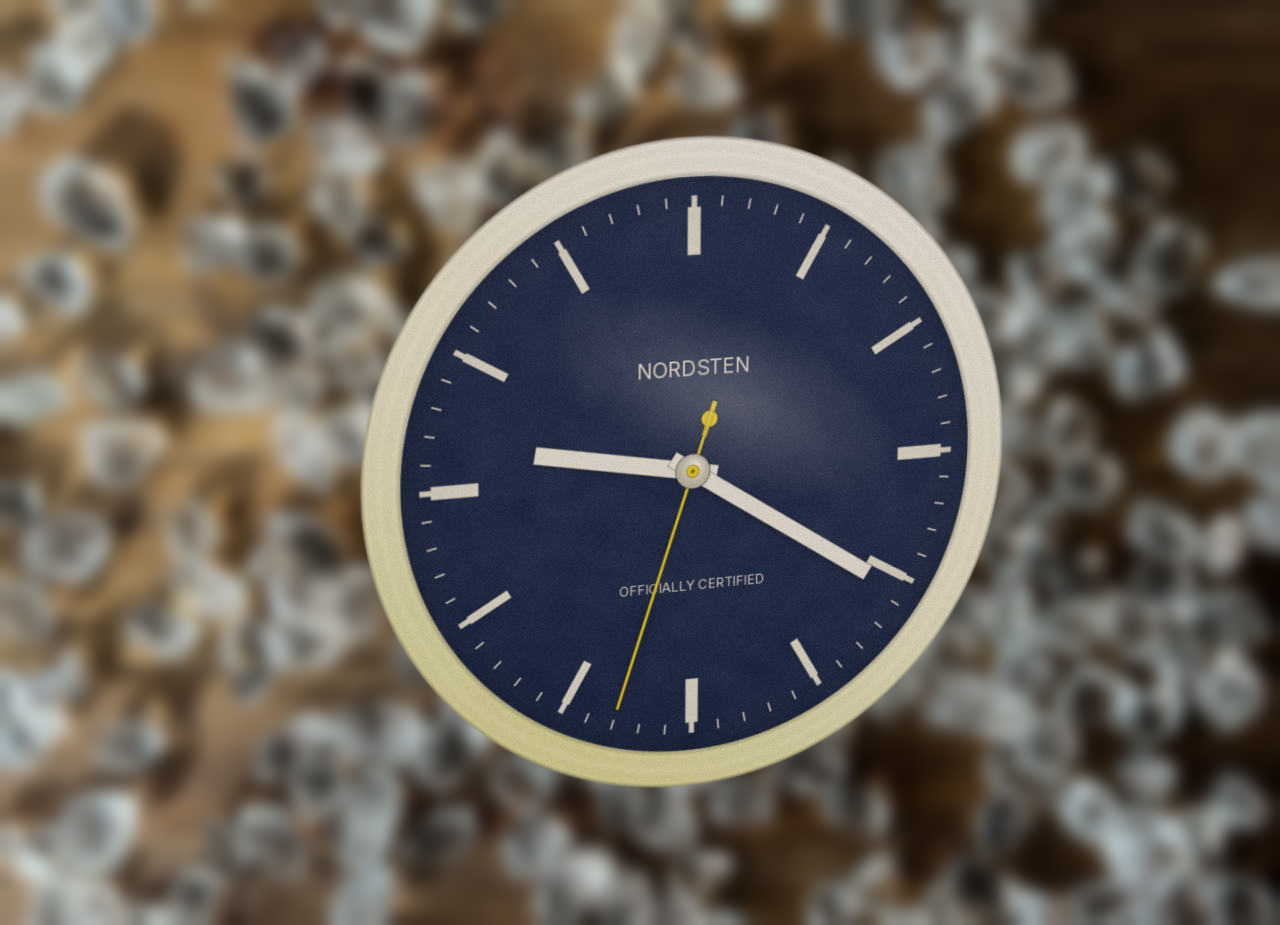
**9:20:33**
